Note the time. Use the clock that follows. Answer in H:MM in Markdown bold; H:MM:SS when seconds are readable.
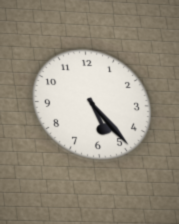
**5:24**
